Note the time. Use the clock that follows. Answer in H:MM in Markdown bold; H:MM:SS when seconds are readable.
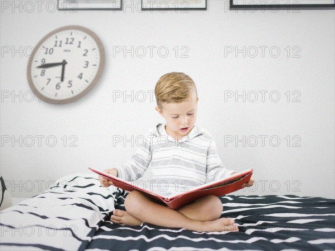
**5:43**
